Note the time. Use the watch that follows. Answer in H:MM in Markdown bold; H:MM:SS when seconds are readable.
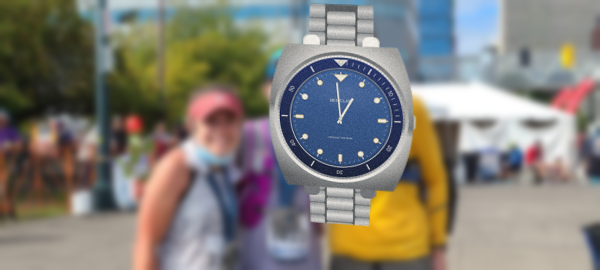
**12:59**
